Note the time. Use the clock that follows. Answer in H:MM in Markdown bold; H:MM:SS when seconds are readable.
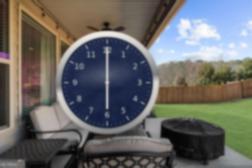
**6:00**
